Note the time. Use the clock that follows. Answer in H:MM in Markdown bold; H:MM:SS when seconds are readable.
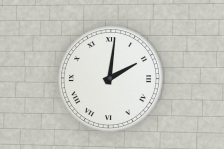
**2:01**
